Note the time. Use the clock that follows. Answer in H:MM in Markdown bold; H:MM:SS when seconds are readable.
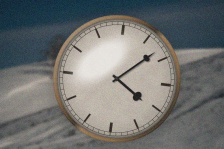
**4:08**
